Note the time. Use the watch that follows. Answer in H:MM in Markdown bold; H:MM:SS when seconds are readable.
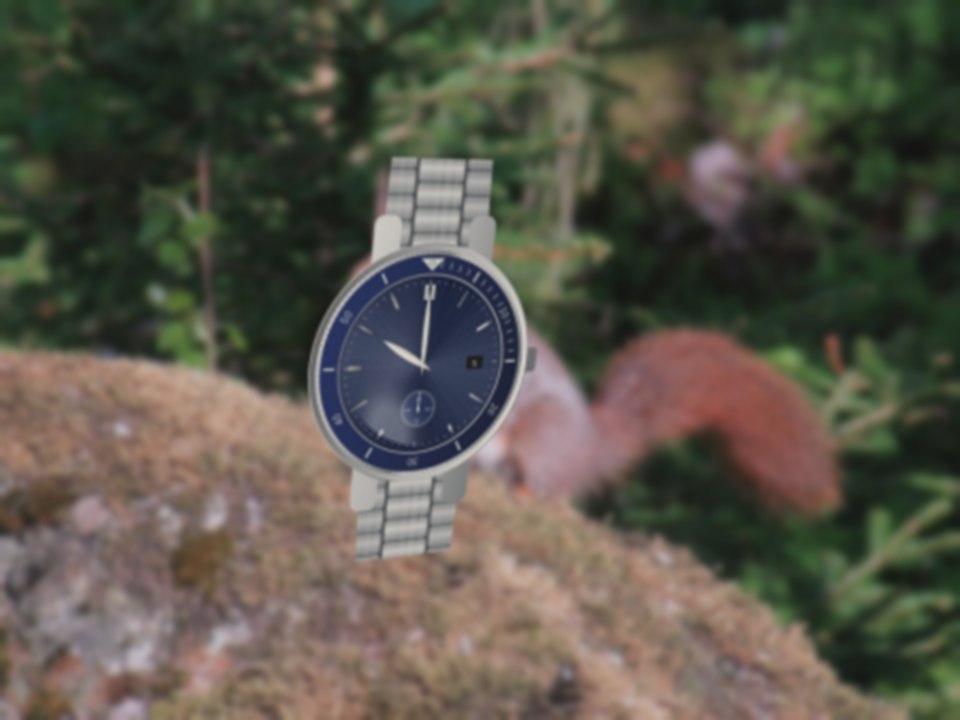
**10:00**
